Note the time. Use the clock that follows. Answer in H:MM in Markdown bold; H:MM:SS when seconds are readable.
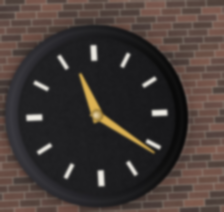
**11:21**
